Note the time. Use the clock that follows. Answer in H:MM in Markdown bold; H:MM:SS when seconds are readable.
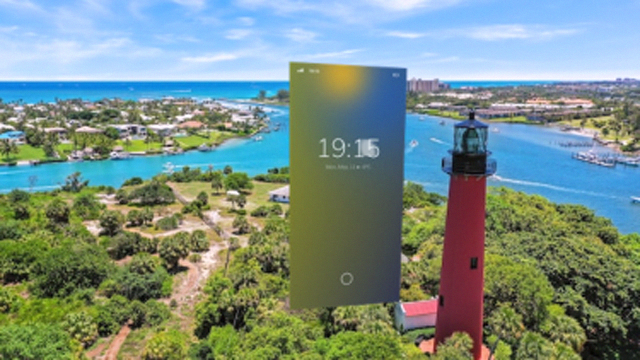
**19:15**
